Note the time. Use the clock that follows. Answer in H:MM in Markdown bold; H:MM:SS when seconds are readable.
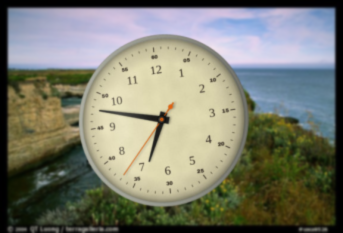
**6:47:37**
